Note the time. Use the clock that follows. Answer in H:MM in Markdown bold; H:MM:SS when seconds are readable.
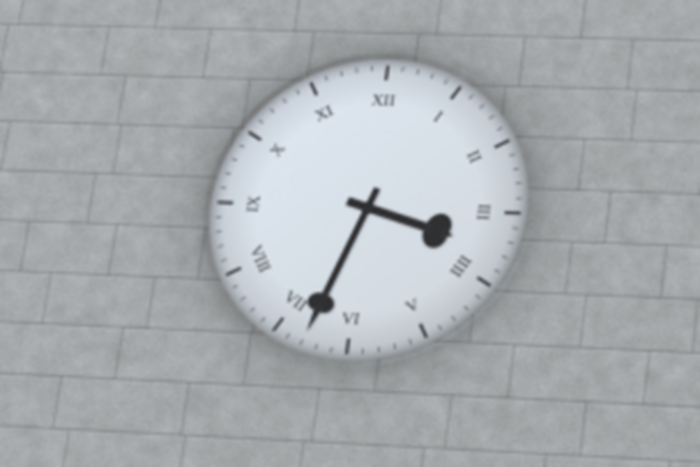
**3:33**
